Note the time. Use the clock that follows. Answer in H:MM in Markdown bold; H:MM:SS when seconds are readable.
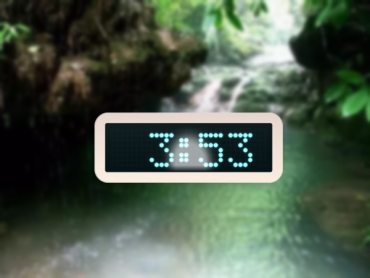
**3:53**
